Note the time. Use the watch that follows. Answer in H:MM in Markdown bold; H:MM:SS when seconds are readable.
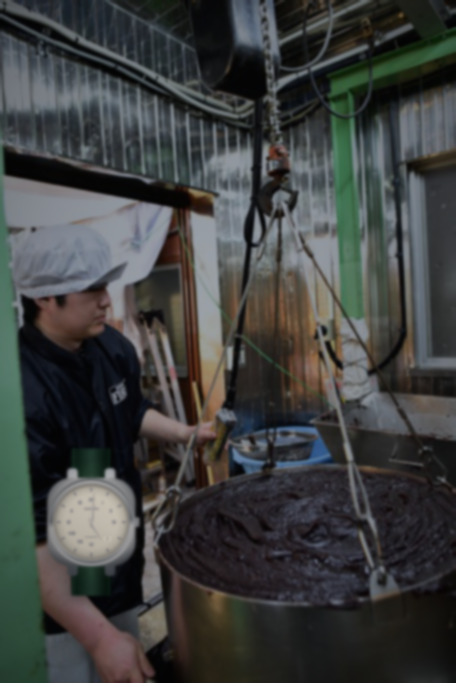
**5:01**
